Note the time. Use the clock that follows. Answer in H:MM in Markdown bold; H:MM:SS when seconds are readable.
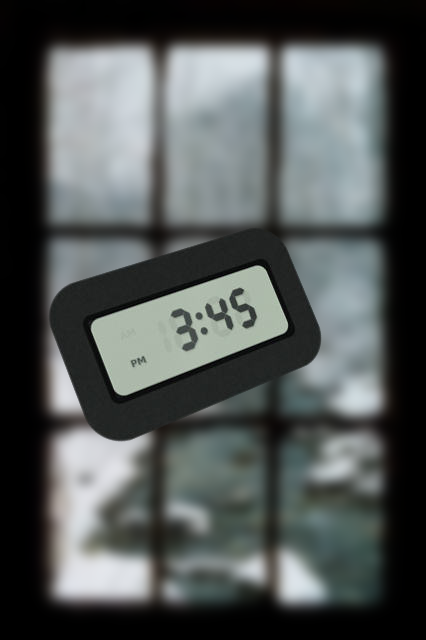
**3:45**
